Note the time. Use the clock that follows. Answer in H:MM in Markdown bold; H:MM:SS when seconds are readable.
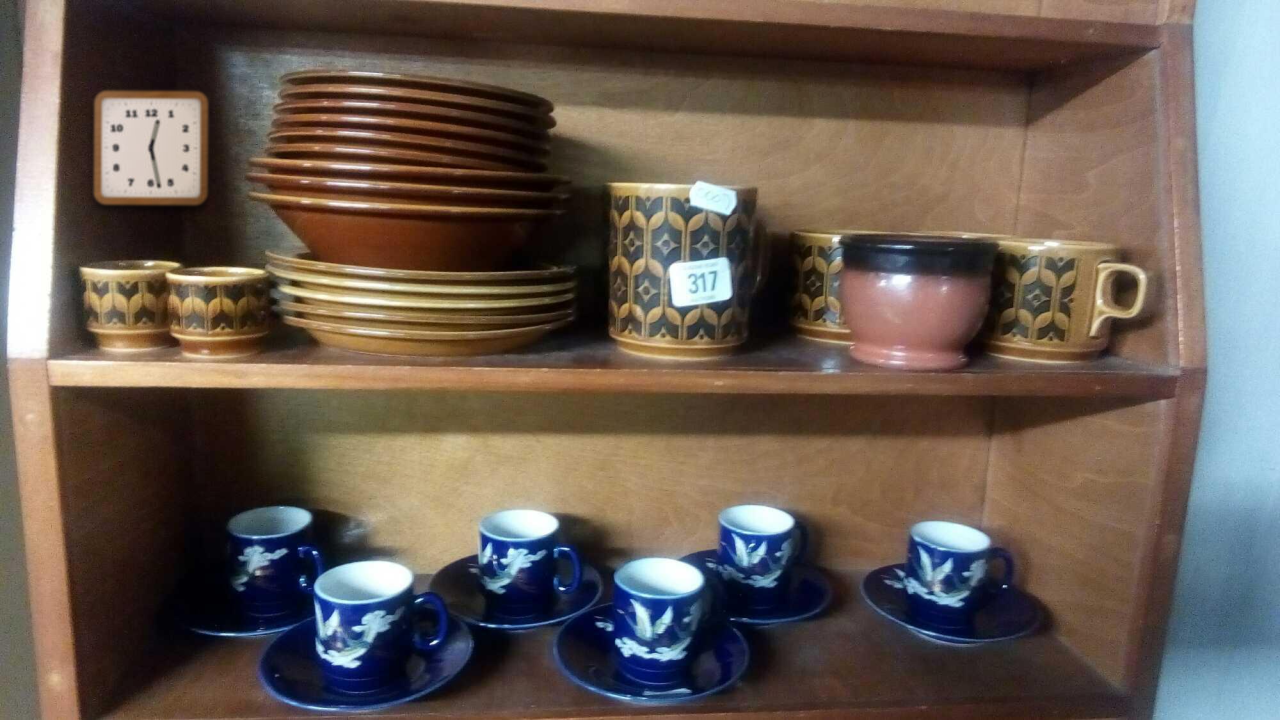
**12:28**
